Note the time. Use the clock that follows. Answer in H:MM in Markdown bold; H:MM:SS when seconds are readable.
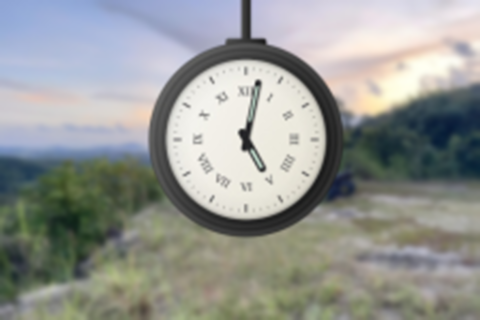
**5:02**
